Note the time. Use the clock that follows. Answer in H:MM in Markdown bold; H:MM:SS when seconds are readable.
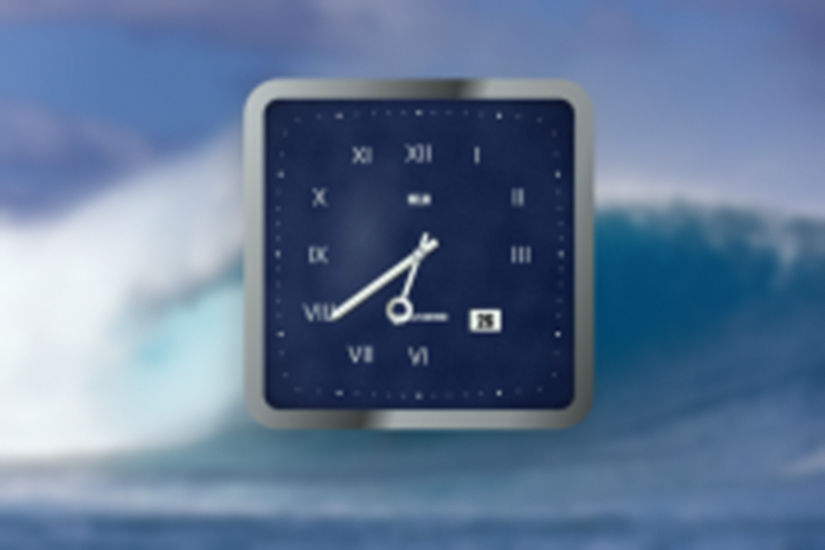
**6:39**
